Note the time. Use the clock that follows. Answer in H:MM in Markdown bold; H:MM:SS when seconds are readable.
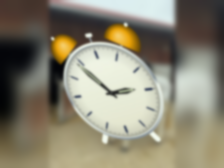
**2:54**
